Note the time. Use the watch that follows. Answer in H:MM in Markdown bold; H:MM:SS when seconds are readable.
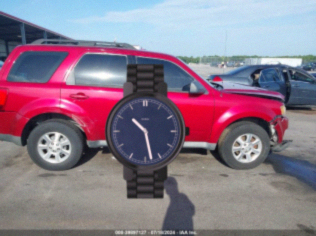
**10:28**
